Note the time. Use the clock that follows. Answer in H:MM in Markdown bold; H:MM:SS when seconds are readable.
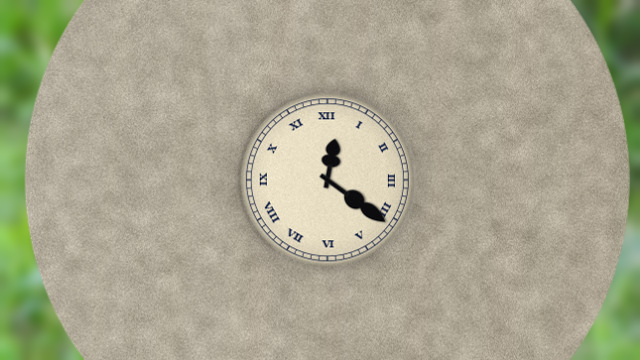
**12:21**
